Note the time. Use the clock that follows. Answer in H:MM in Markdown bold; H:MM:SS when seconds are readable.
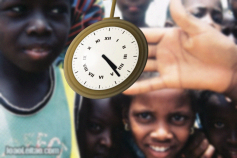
**4:23**
